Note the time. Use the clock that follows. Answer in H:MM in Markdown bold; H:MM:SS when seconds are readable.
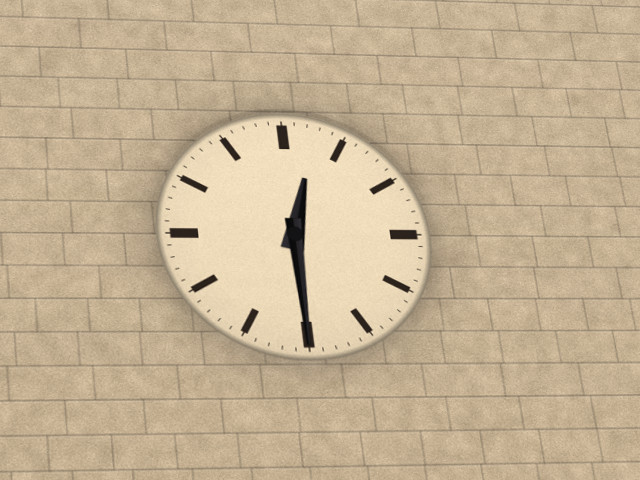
**12:30**
